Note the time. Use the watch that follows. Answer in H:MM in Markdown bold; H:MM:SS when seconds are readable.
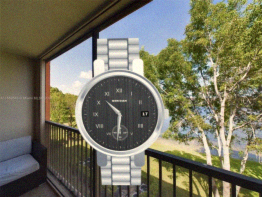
**10:31**
